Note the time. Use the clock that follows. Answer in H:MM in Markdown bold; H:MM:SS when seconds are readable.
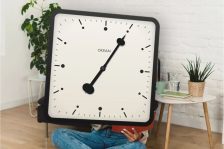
**7:05**
